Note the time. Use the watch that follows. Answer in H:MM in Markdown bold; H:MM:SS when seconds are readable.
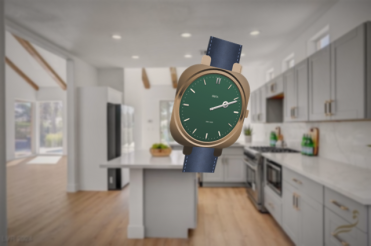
**2:11**
